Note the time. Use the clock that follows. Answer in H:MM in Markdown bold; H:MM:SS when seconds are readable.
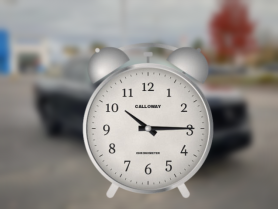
**10:15**
